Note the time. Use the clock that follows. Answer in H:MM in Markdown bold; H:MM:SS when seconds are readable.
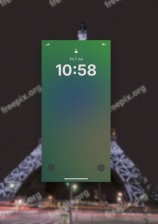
**10:58**
